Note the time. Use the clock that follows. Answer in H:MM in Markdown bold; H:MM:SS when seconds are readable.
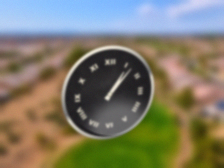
**1:07**
